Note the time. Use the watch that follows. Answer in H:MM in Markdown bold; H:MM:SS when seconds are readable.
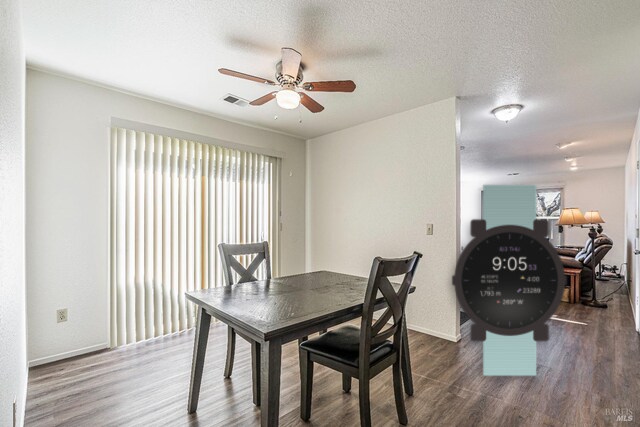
**9:05**
